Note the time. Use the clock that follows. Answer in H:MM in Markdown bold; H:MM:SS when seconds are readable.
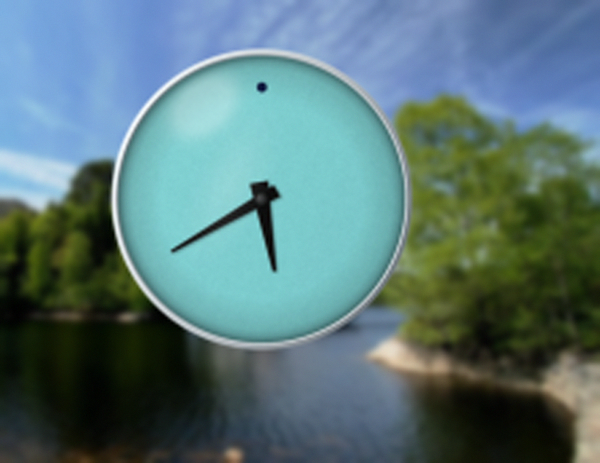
**5:40**
